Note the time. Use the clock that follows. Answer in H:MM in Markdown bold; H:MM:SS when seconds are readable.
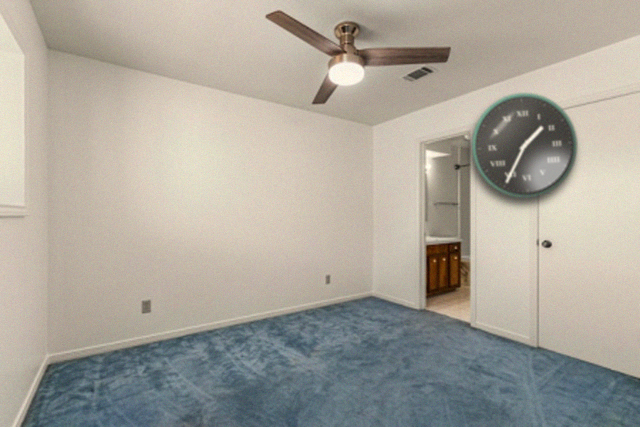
**1:35**
